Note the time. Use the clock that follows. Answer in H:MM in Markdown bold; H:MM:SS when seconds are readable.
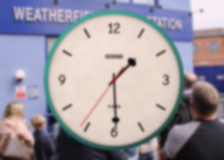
**1:29:36**
